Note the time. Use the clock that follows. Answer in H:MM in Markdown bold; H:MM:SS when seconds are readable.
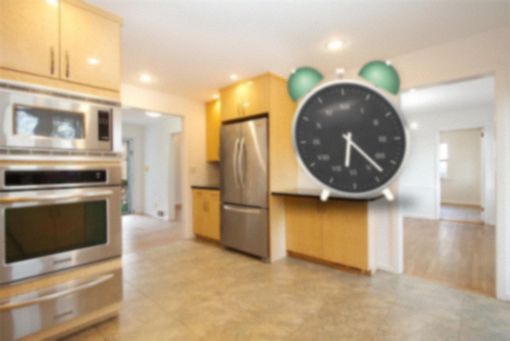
**6:23**
